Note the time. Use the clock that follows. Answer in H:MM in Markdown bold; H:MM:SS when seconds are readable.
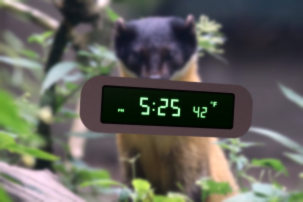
**5:25**
